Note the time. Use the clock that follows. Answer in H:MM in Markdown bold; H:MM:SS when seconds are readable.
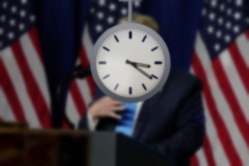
**3:21**
